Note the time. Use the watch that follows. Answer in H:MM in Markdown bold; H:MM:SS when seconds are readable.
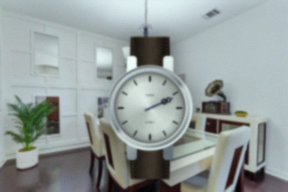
**2:11**
